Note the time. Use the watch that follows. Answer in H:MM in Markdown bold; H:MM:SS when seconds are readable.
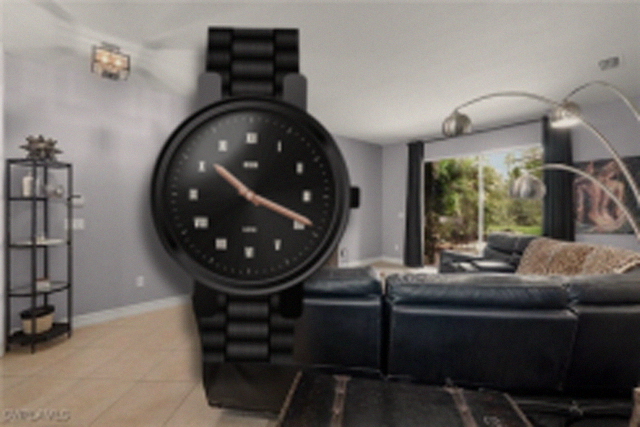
**10:19**
